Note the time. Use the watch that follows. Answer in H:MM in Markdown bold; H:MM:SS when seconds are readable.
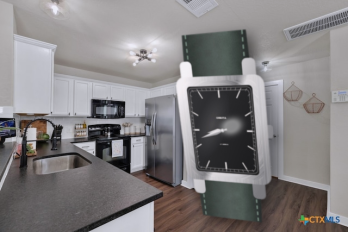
**8:42**
